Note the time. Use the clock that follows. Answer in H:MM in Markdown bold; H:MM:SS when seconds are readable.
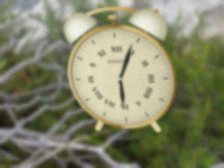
**6:04**
